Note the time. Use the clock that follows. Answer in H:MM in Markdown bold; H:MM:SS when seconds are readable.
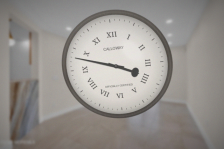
**3:48**
